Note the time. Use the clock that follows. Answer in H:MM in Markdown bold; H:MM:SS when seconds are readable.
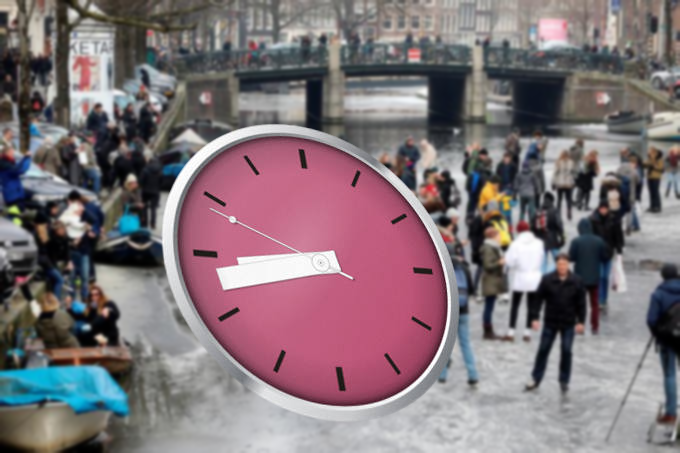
**8:42:49**
